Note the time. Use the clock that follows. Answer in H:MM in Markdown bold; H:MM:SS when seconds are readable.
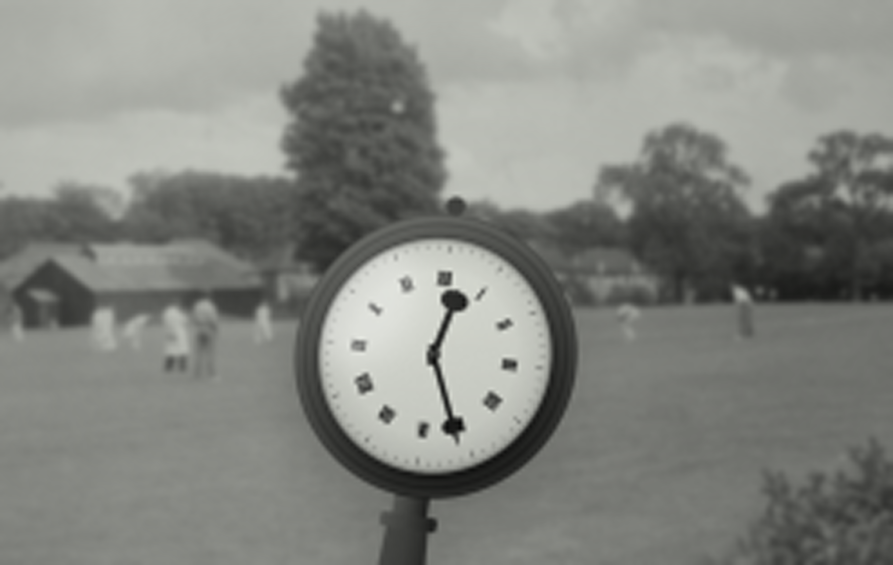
**12:26**
